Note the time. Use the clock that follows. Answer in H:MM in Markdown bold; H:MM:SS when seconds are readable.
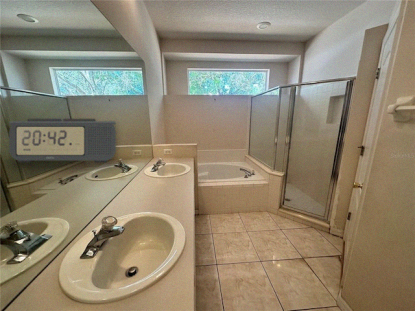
**20:42**
